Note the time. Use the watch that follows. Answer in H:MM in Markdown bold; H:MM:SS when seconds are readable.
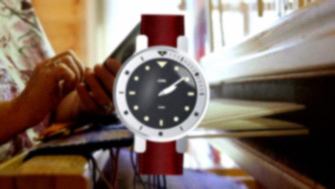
**2:09**
